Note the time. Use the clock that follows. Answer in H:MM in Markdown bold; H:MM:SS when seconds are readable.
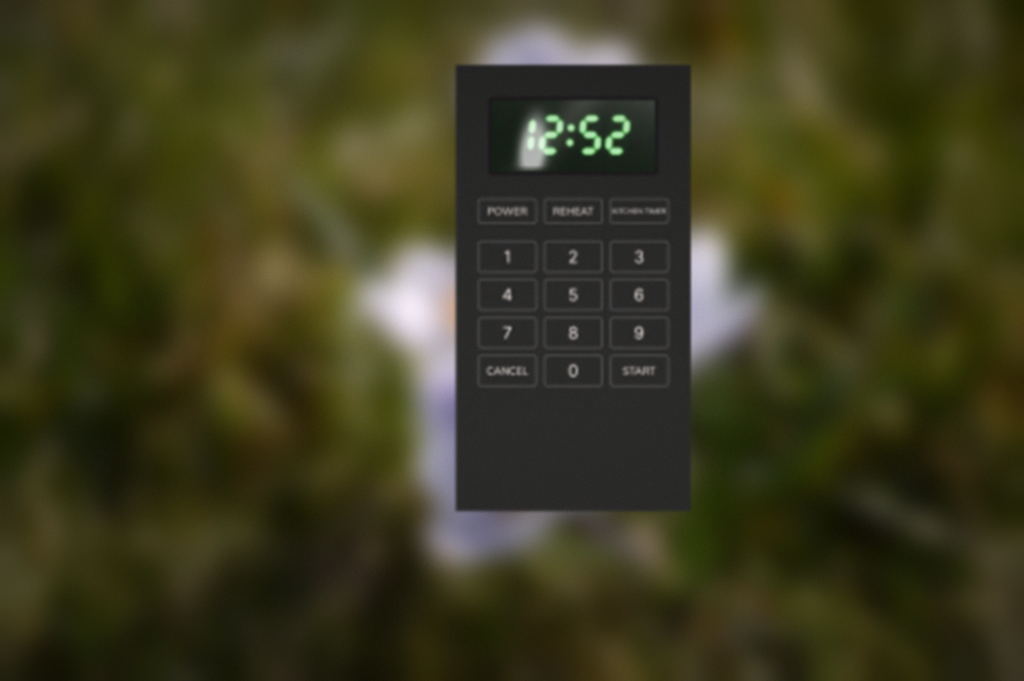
**12:52**
